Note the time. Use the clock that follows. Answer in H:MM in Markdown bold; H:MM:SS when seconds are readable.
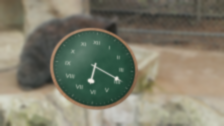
**6:19**
